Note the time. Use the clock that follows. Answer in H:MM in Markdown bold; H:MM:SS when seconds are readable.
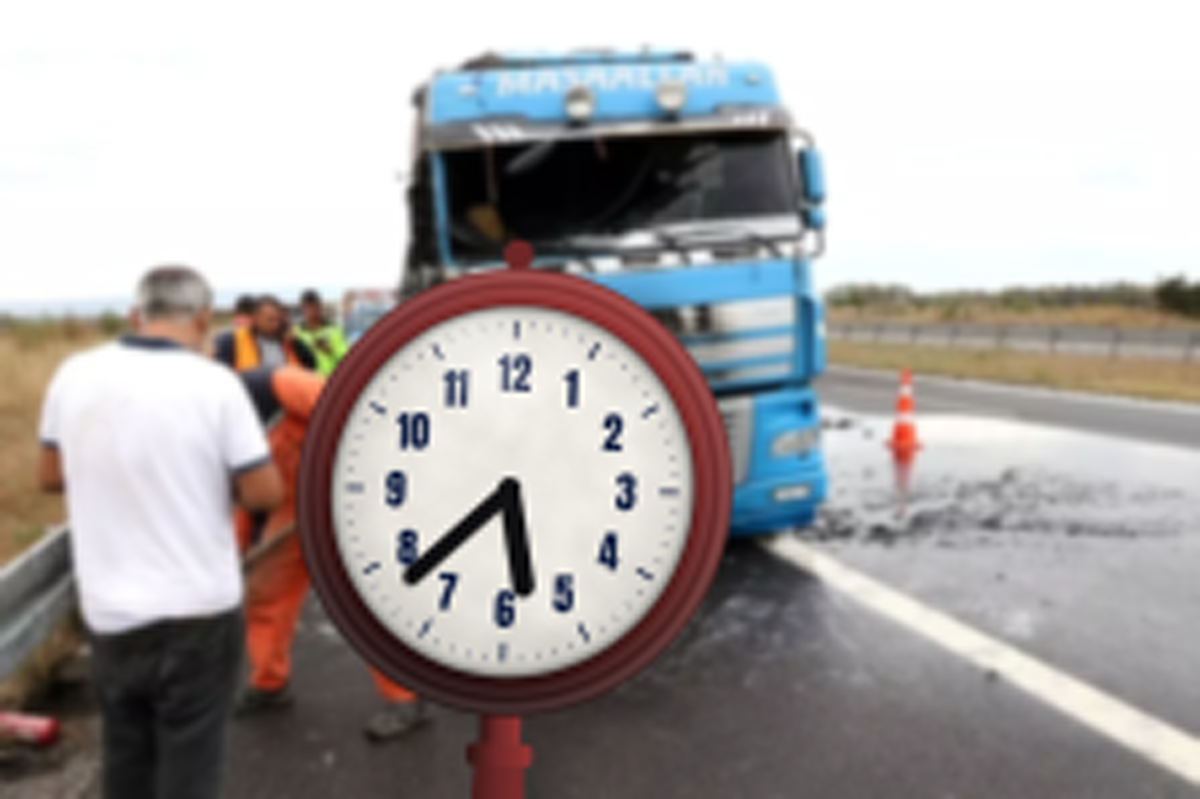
**5:38**
